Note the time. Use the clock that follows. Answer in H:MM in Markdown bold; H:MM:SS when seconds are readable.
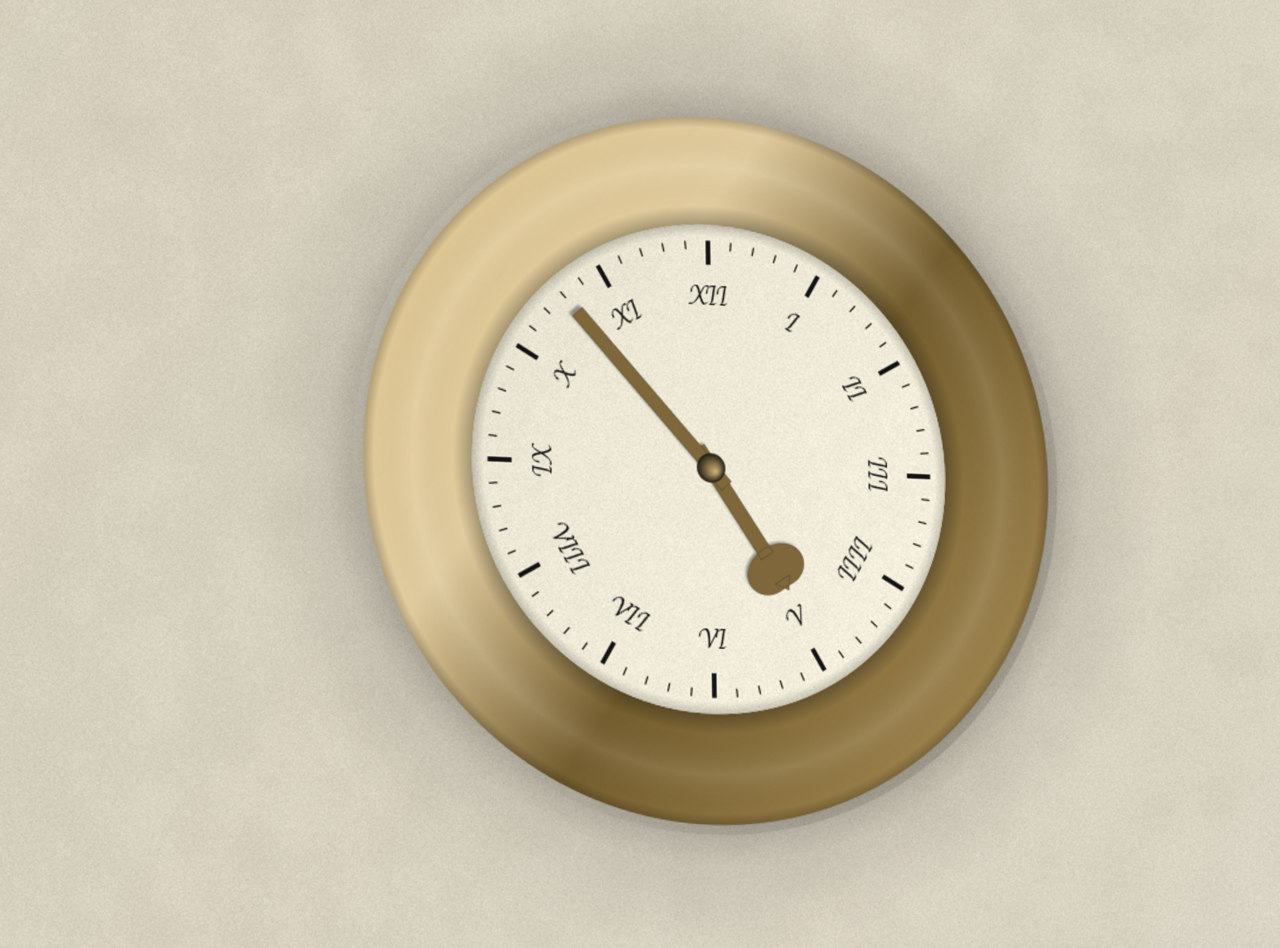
**4:53**
